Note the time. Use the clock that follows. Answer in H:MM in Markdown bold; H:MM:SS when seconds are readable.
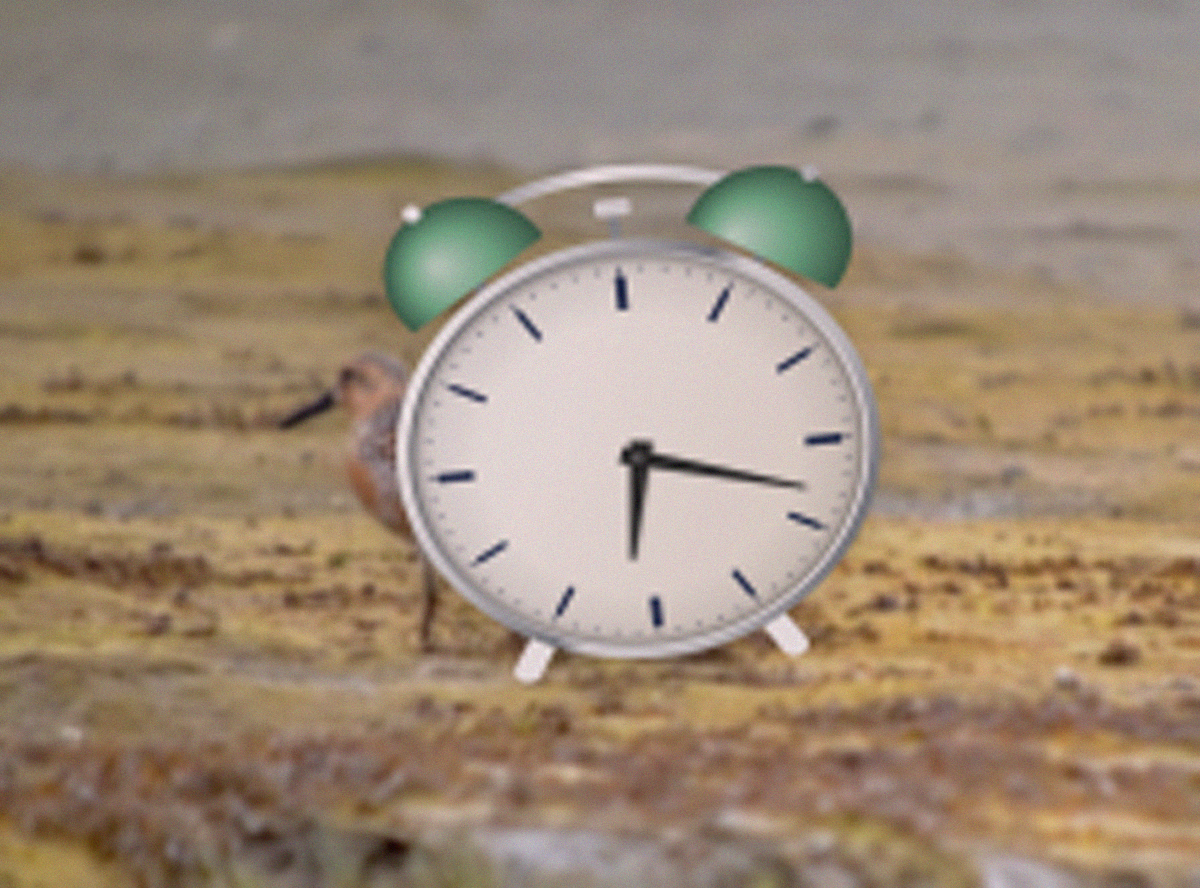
**6:18**
